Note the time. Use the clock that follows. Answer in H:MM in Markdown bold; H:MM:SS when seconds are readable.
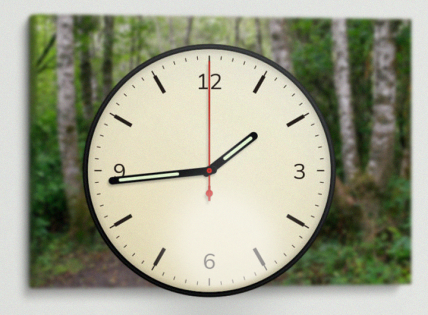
**1:44:00**
